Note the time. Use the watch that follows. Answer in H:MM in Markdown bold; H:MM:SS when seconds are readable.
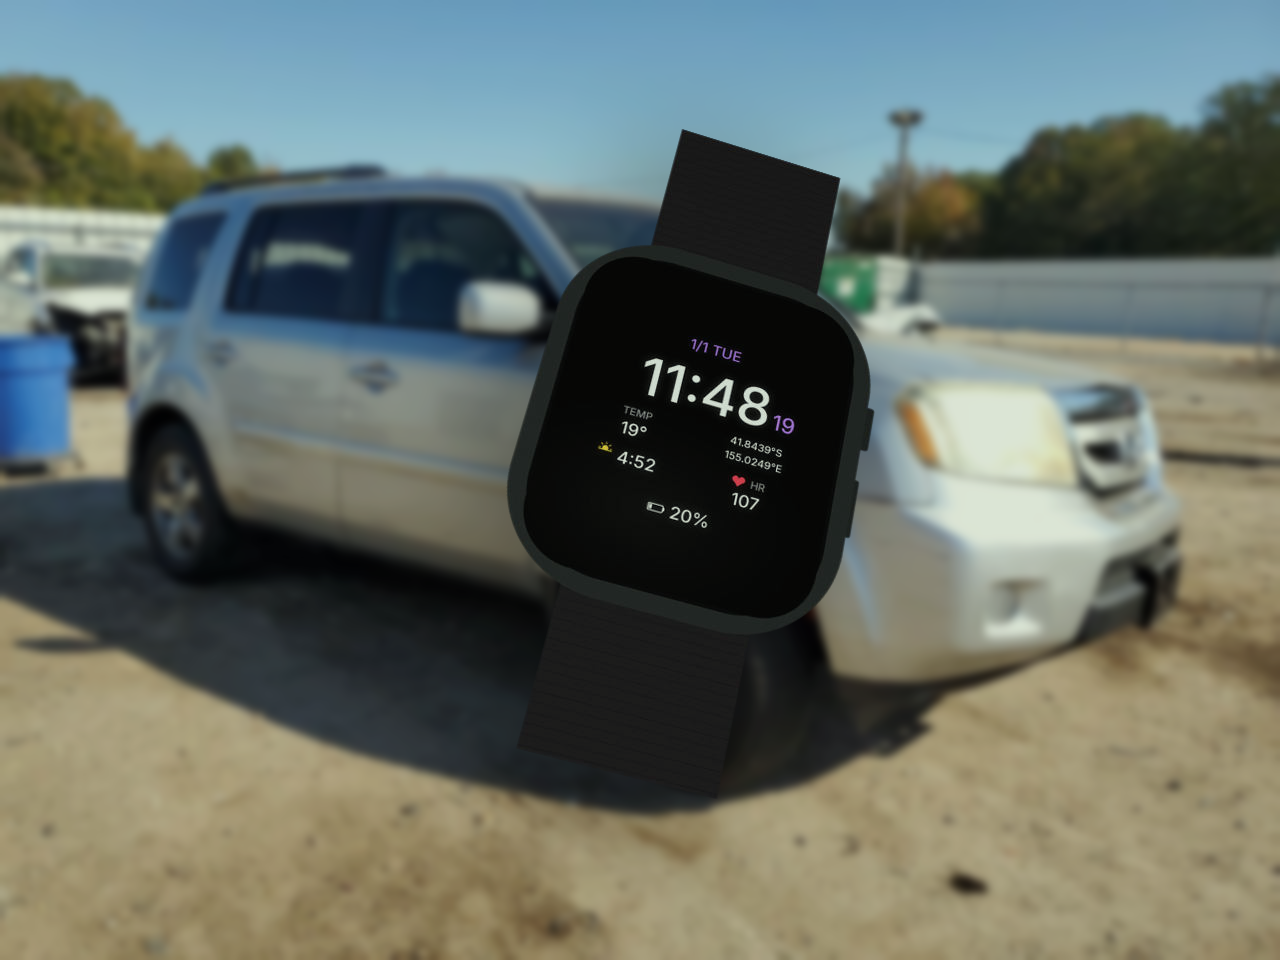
**11:48:19**
